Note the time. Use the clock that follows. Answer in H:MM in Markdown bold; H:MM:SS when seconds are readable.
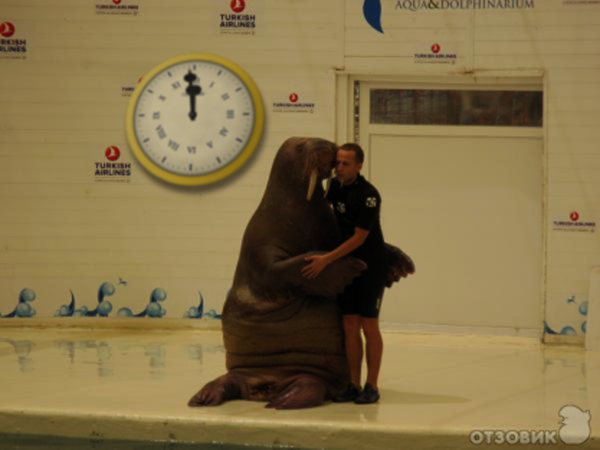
**11:59**
